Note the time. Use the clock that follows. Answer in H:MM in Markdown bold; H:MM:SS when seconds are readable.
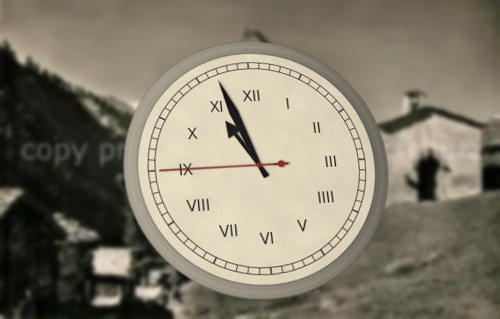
**10:56:45**
